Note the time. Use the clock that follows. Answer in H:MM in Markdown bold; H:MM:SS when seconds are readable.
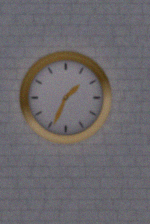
**1:34**
